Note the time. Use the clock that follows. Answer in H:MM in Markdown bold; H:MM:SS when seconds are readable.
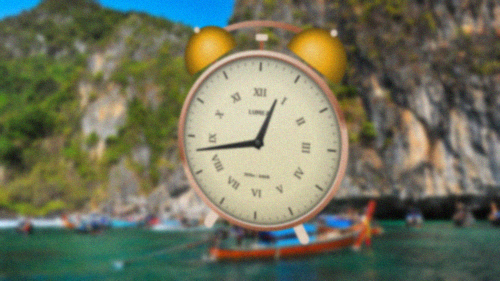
**12:43**
